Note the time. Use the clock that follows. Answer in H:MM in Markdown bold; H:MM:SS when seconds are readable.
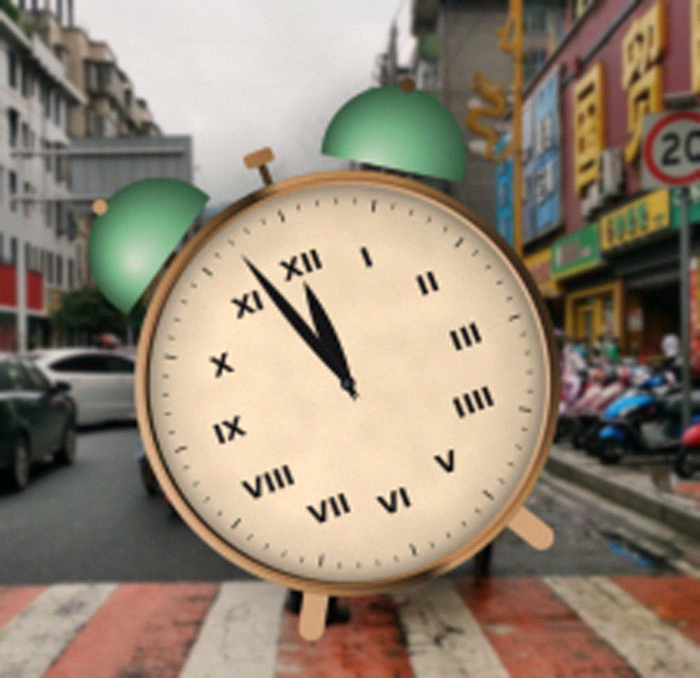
**11:57**
